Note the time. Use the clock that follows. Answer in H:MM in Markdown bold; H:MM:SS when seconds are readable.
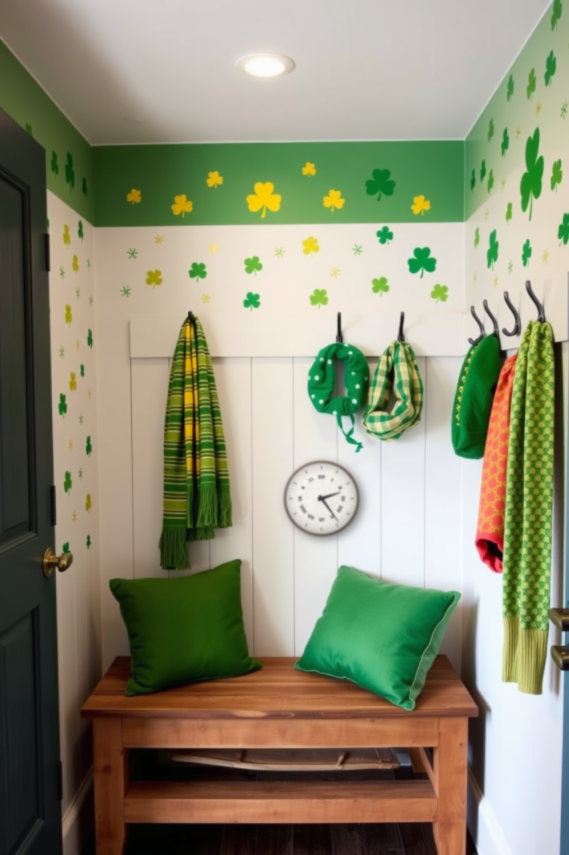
**2:24**
